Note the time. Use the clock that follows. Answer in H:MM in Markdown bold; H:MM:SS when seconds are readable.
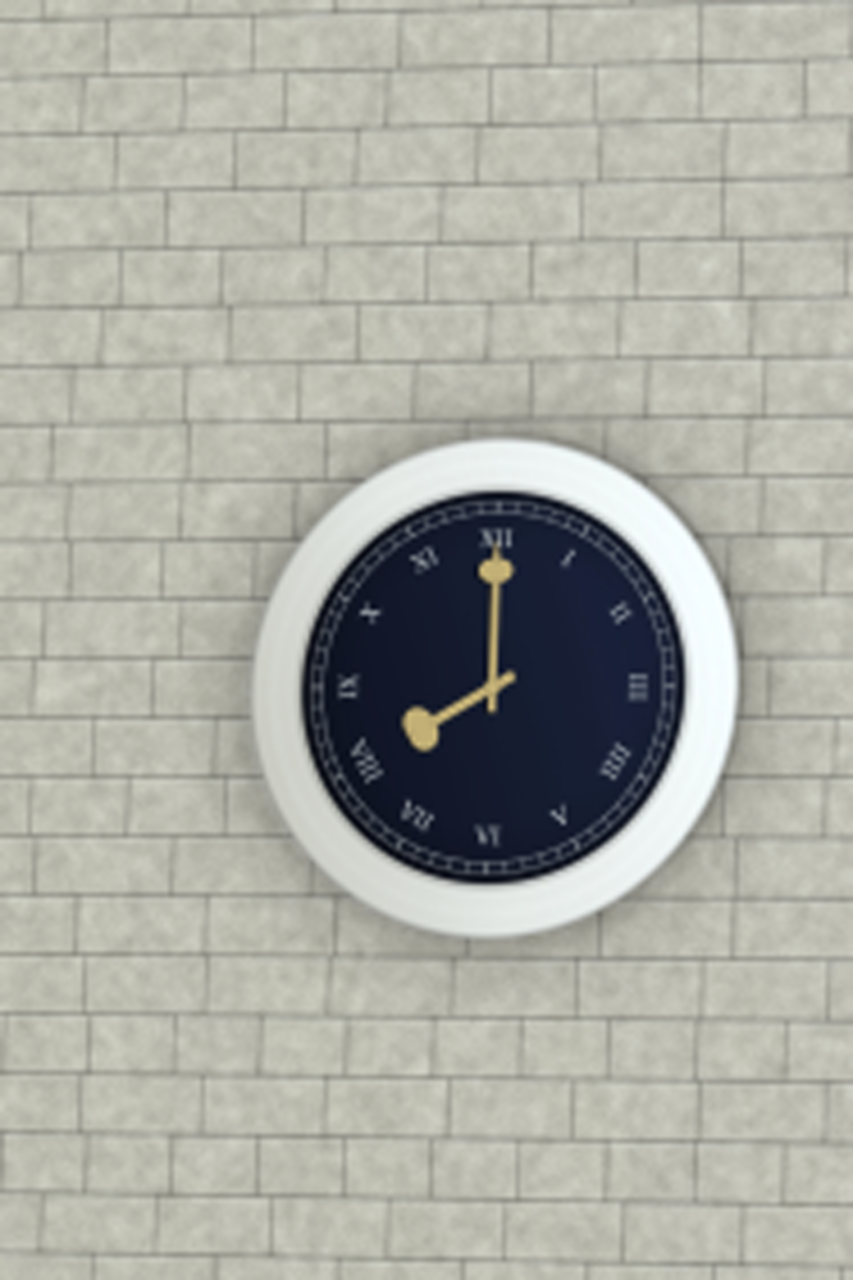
**8:00**
